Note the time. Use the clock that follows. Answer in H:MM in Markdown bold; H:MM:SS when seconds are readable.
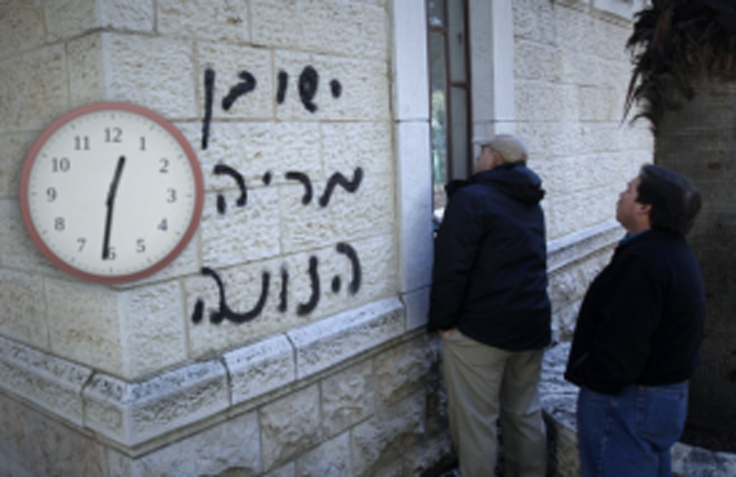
**12:31**
